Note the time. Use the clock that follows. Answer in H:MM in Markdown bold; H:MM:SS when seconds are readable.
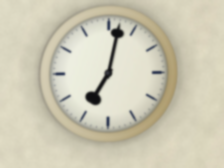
**7:02**
